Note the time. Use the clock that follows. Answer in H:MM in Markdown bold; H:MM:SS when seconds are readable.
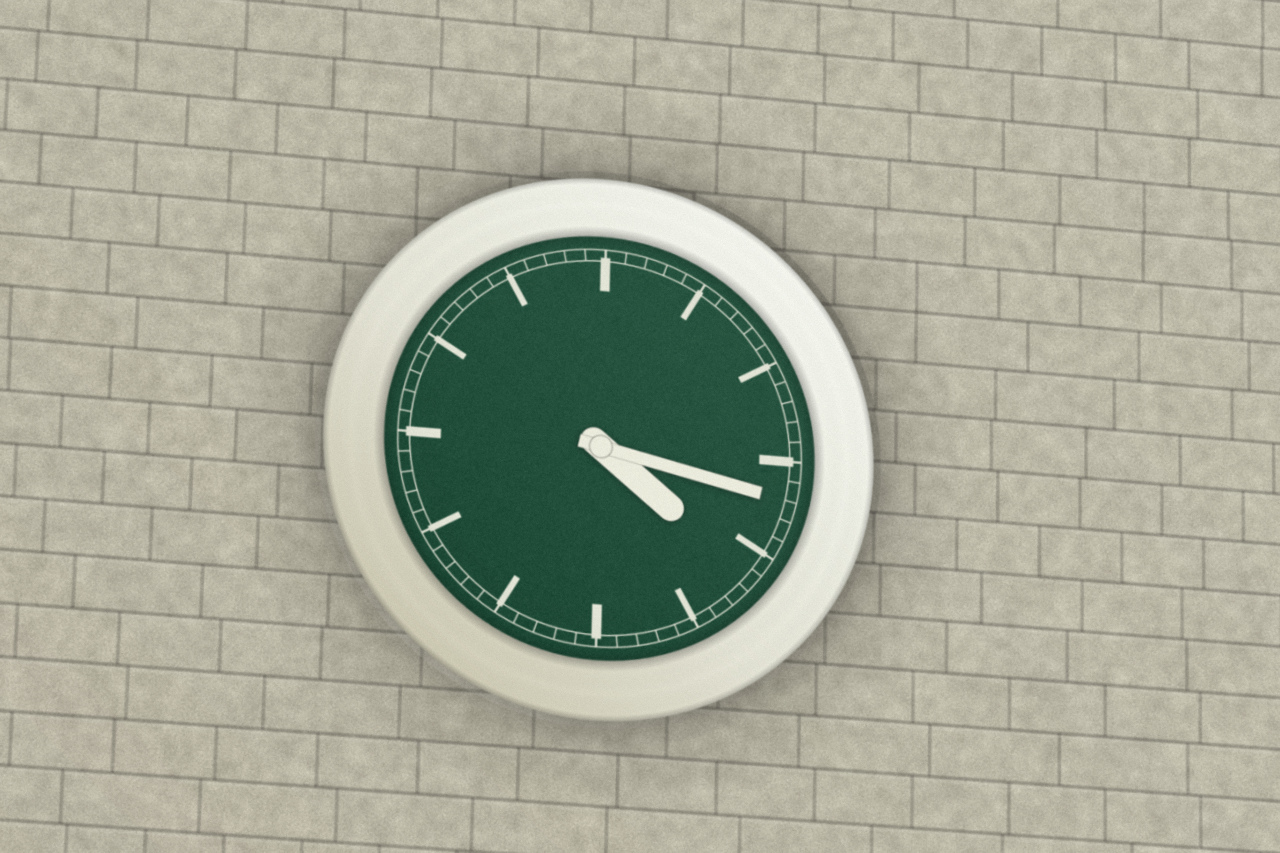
**4:17**
